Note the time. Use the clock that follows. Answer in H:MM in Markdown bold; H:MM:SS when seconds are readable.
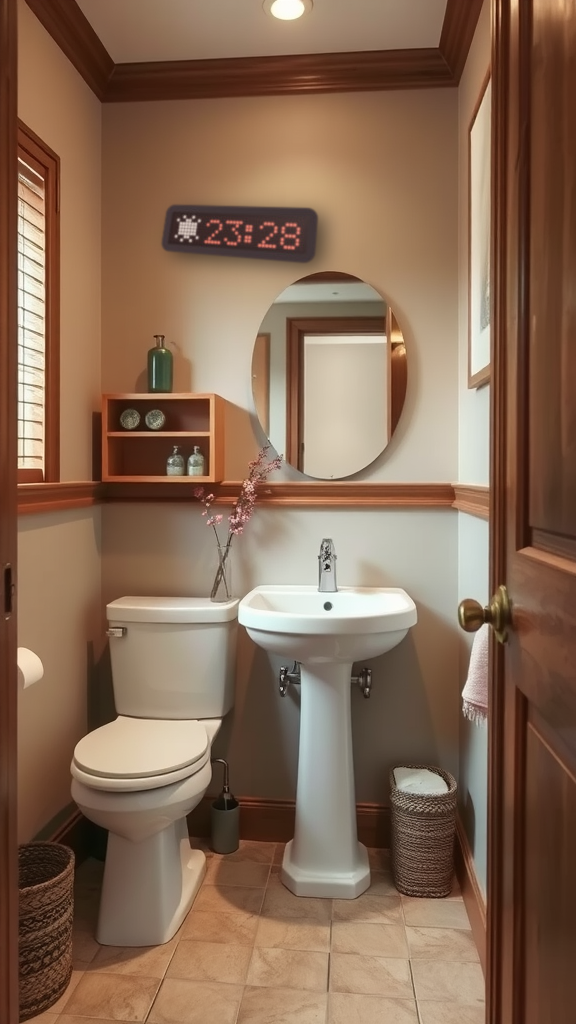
**23:28**
